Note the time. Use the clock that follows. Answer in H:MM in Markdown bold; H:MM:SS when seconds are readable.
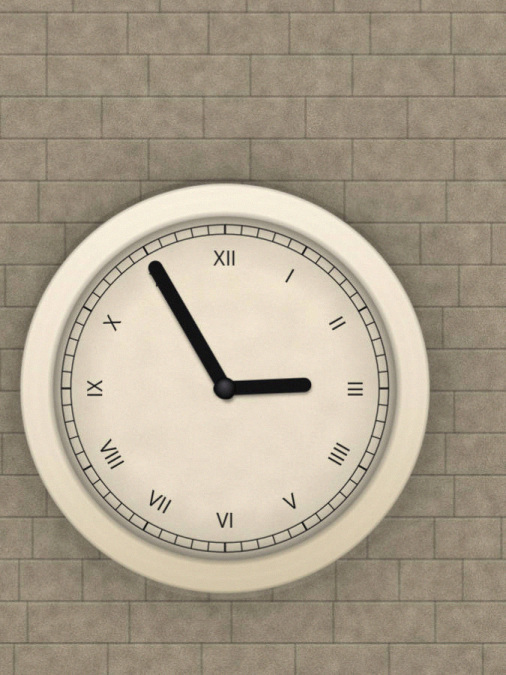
**2:55**
